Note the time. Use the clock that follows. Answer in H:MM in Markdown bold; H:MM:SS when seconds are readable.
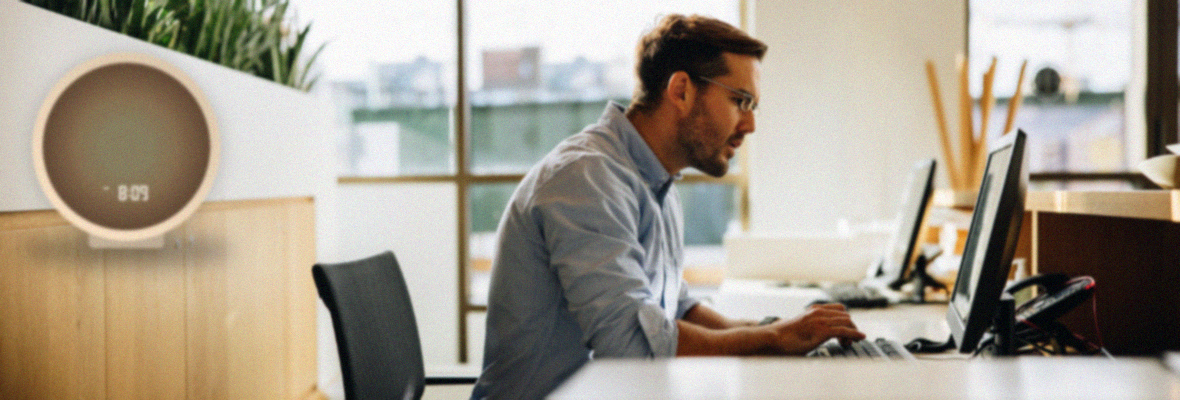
**8:09**
